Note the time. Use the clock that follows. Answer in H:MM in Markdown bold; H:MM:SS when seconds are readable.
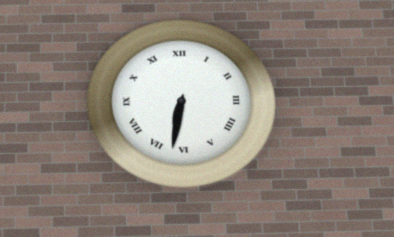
**6:32**
